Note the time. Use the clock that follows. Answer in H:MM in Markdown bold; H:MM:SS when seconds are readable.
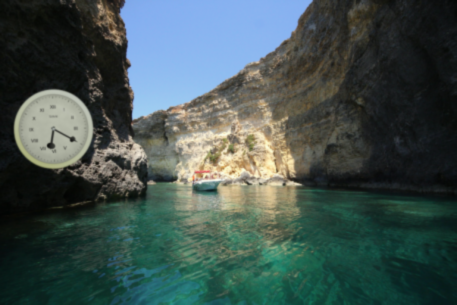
**6:20**
